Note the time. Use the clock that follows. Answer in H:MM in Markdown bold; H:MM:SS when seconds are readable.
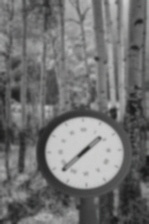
**1:38**
